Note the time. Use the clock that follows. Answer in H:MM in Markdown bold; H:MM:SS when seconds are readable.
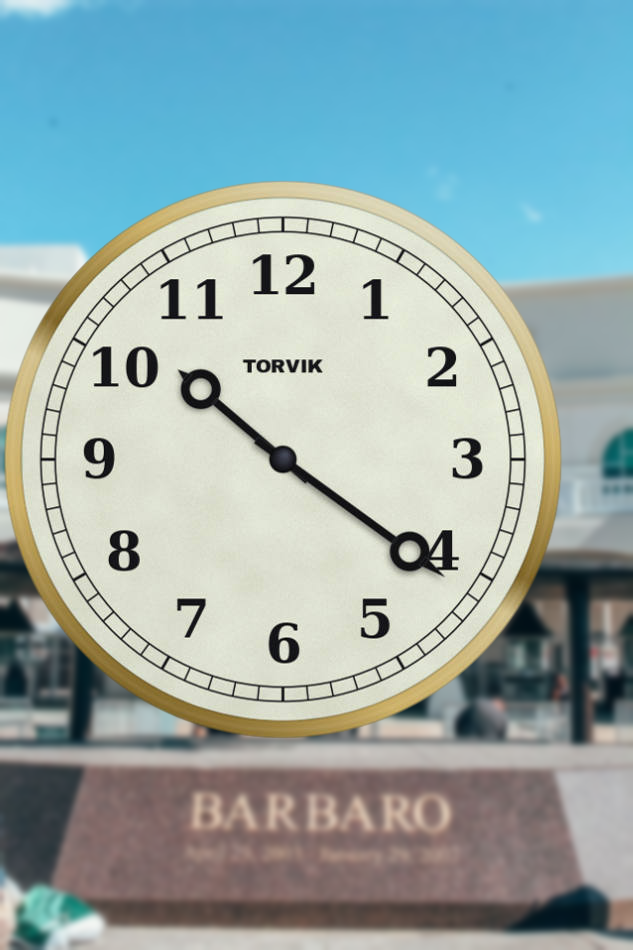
**10:21**
